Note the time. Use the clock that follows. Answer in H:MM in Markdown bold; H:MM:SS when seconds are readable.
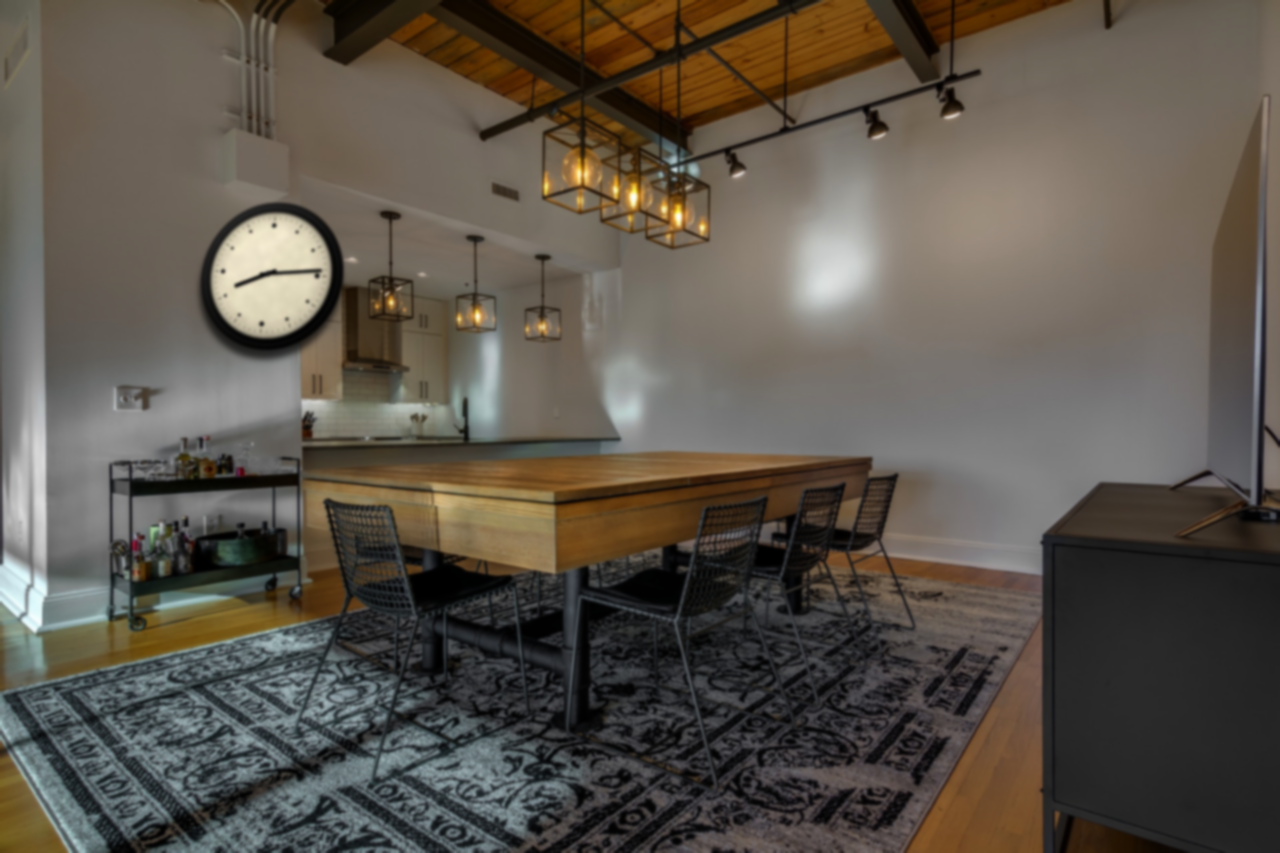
**8:14**
